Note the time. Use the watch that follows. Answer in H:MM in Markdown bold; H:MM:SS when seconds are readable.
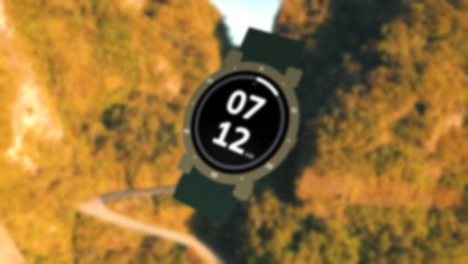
**7:12**
